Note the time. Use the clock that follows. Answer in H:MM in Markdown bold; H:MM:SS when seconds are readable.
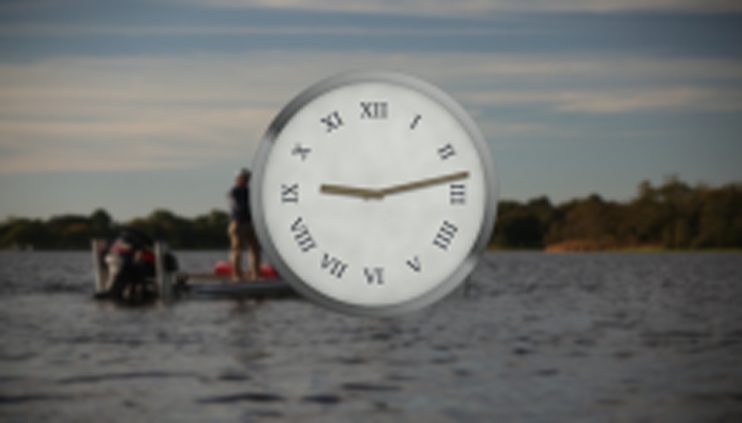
**9:13**
